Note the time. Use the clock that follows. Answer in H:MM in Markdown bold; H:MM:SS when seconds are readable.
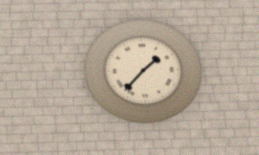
**1:37**
